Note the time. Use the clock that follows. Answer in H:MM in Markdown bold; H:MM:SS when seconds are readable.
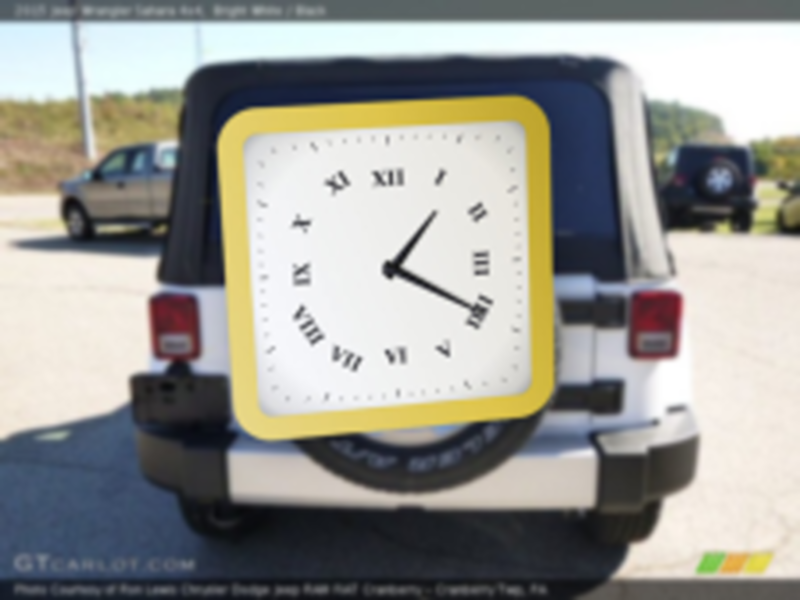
**1:20**
